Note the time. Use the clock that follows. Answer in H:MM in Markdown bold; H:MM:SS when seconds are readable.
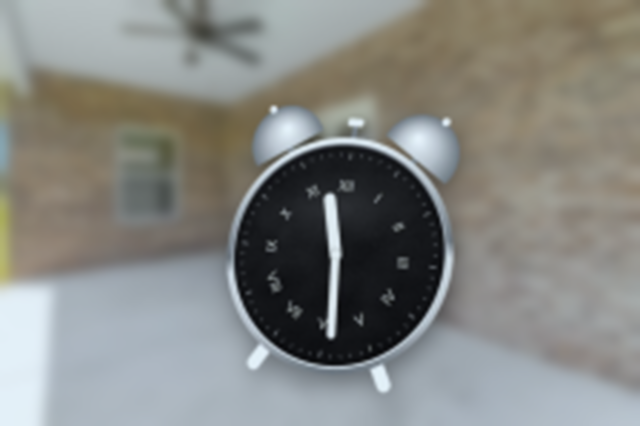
**11:29**
